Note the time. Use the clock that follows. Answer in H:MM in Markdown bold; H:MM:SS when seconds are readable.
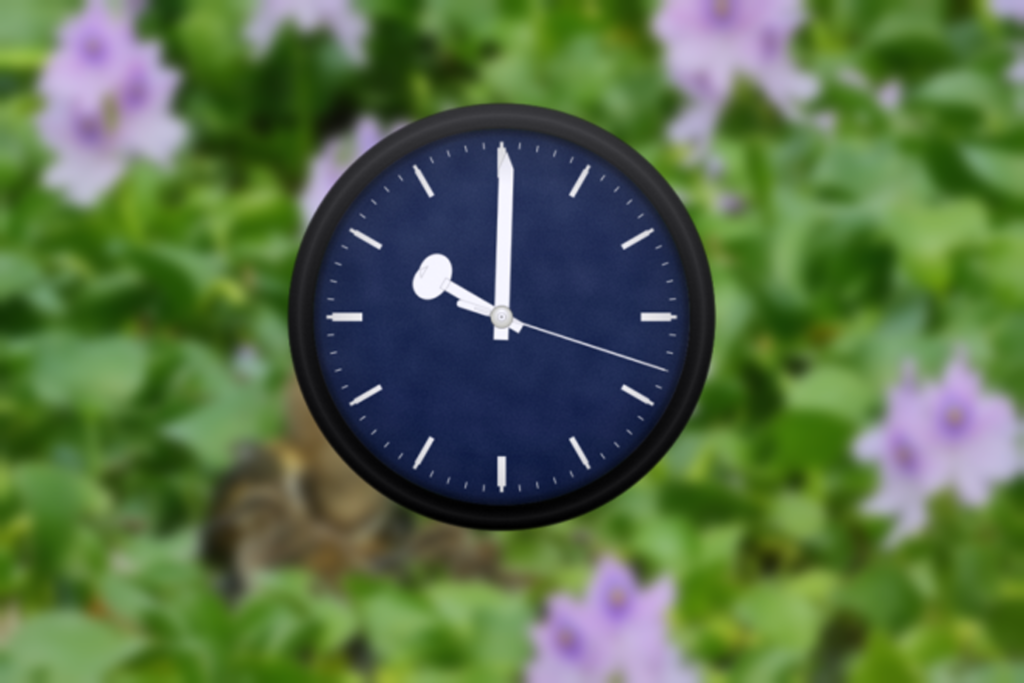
**10:00:18**
